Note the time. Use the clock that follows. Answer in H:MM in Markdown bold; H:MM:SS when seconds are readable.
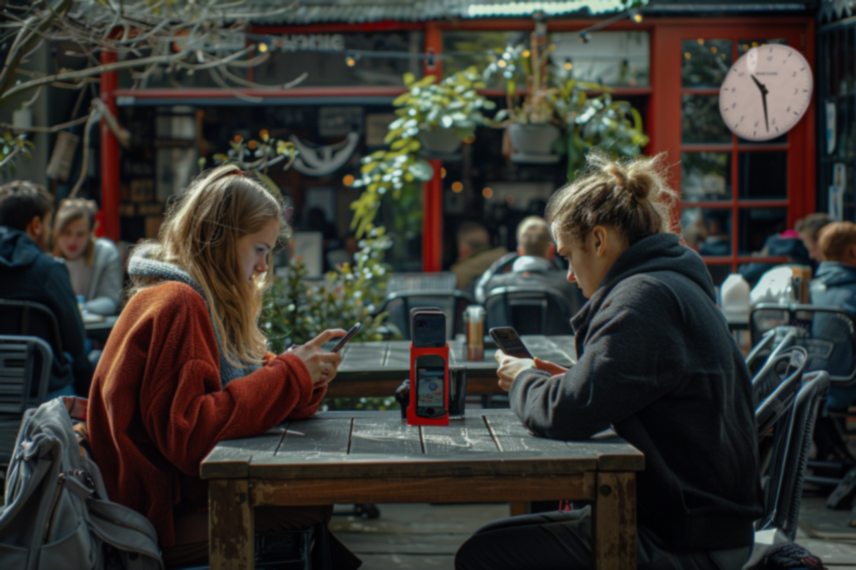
**10:27**
